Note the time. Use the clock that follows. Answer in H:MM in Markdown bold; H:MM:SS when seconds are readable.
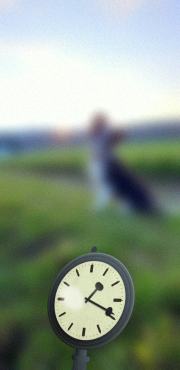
**1:19**
